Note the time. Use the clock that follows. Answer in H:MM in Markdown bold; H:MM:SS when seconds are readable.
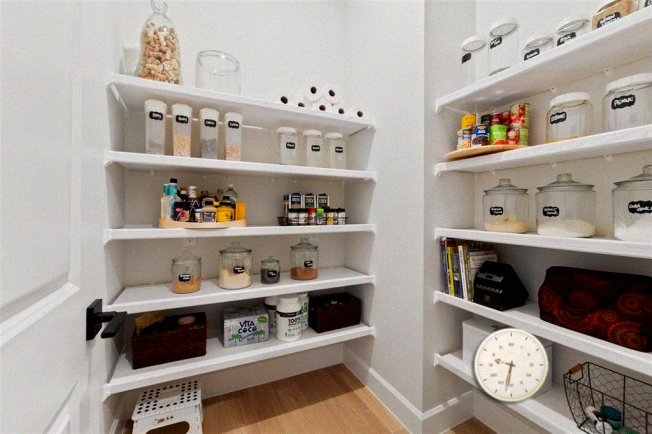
**9:32**
